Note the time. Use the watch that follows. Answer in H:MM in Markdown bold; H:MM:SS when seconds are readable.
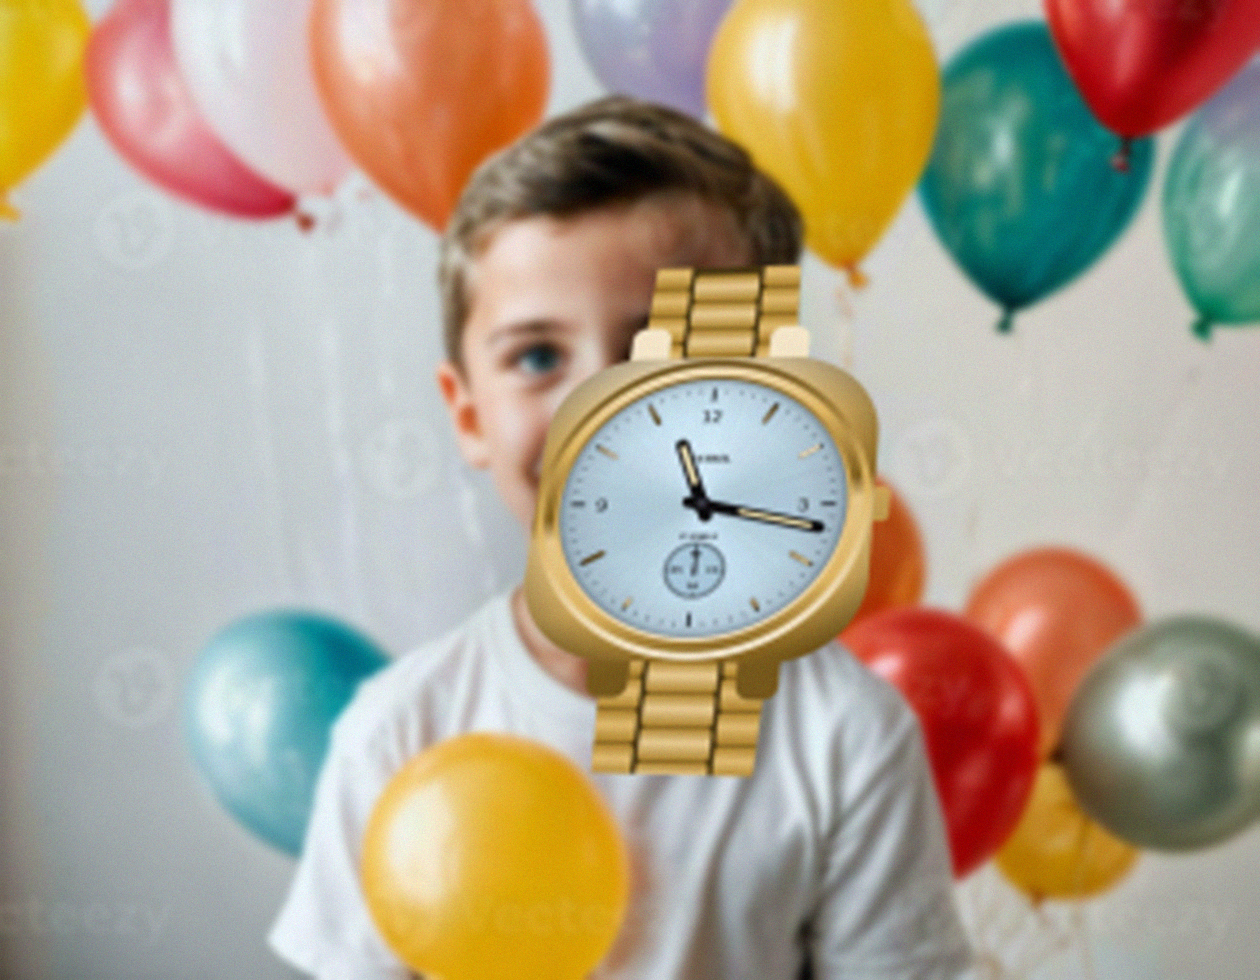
**11:17**
